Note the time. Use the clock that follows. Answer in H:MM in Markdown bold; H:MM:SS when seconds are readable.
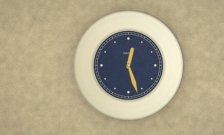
**12:27**
